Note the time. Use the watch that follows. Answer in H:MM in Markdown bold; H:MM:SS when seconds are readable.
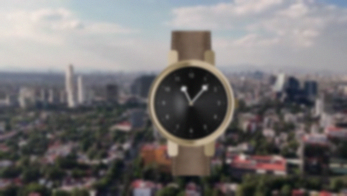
**11:07**
